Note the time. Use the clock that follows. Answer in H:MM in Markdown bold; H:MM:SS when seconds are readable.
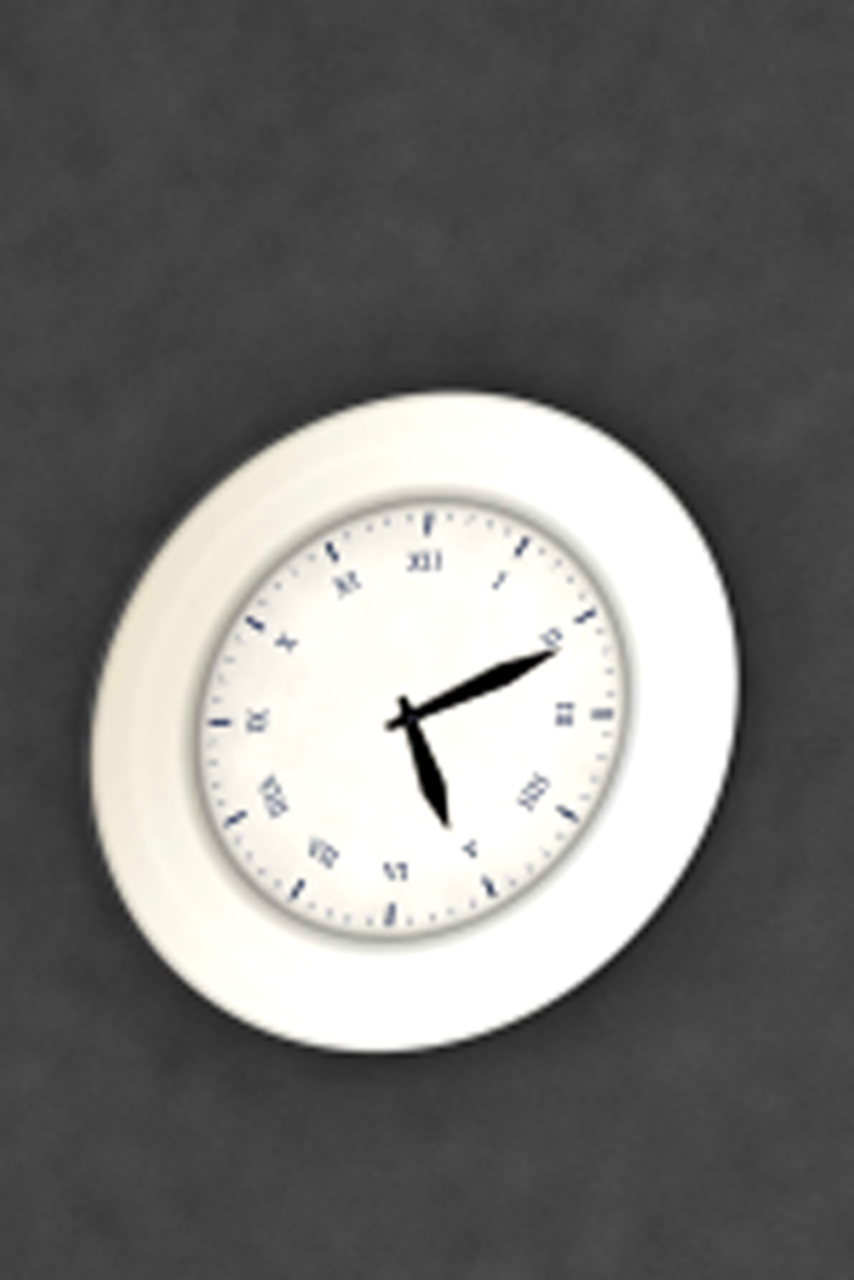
**5:11**
